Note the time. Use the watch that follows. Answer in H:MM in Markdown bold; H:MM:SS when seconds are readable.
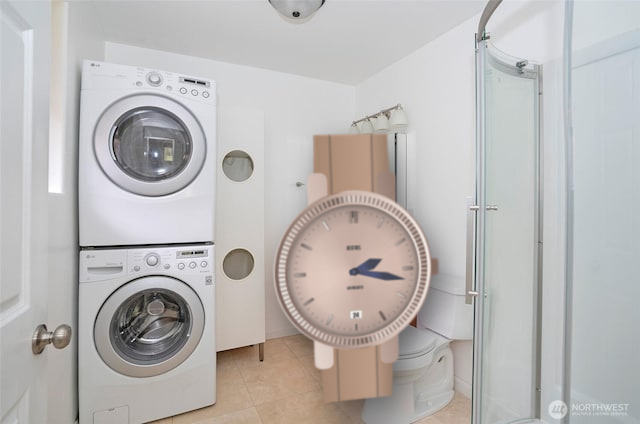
**2:17**
